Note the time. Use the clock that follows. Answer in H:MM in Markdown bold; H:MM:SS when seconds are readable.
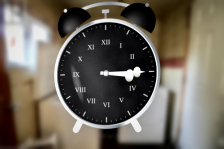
**3:15**
